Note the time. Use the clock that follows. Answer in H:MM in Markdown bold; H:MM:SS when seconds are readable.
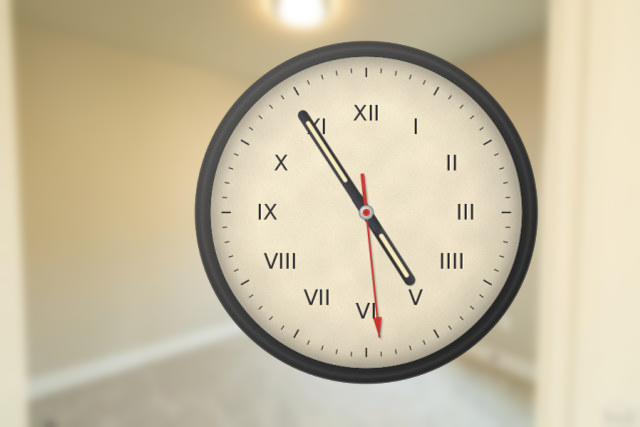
**4:54:29**
